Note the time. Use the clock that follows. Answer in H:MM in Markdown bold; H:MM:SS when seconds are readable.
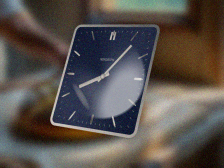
**8:06**
